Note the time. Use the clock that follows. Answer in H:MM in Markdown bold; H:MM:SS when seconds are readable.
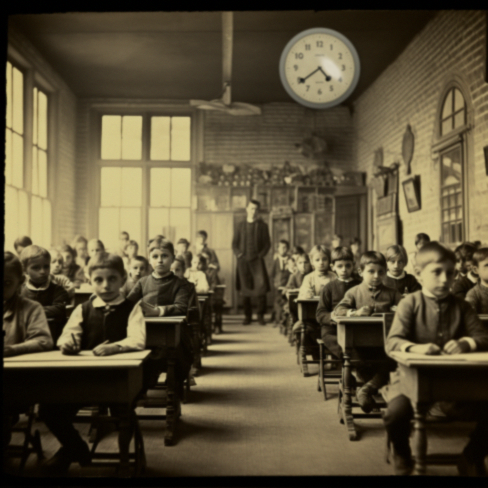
**4:39**
